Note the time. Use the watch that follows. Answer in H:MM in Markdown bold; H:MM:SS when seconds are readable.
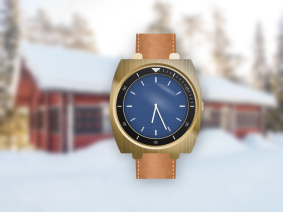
**6:26**
